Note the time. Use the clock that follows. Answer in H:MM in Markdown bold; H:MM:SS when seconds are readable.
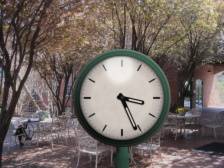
**3:26**
